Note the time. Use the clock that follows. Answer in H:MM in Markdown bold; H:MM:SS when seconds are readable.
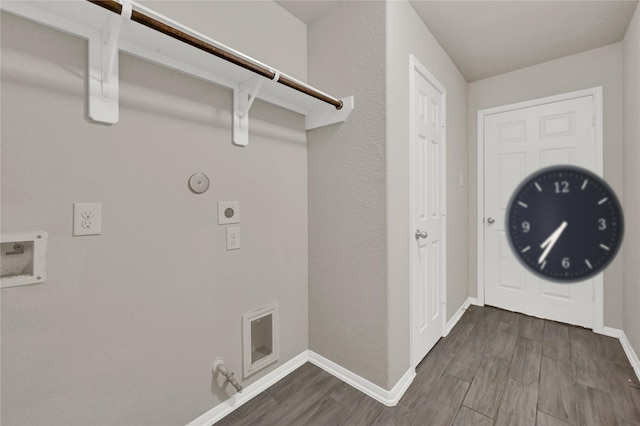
**7:36**
